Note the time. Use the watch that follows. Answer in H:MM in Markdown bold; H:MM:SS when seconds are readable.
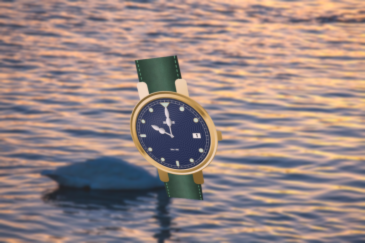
**10:00**
